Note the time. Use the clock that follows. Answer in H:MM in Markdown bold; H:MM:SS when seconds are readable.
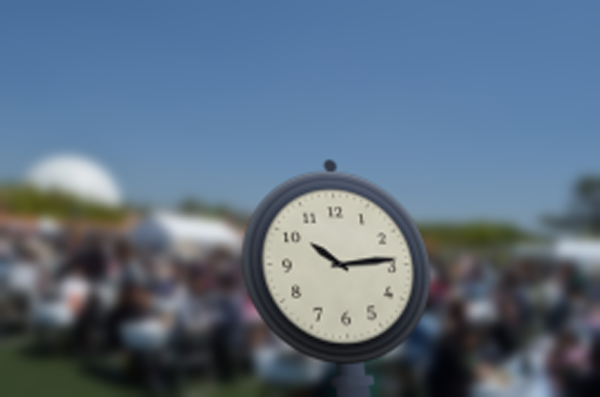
**10:14**
